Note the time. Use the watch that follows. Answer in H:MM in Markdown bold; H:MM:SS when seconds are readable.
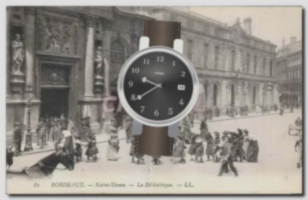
**9:39**
